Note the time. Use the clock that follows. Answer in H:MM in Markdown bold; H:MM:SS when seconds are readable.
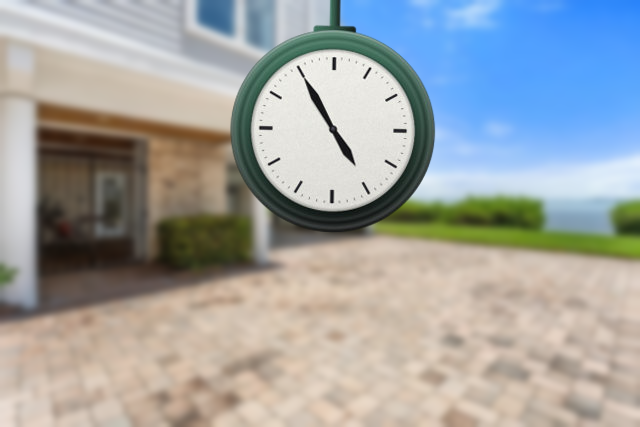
**4:55**
